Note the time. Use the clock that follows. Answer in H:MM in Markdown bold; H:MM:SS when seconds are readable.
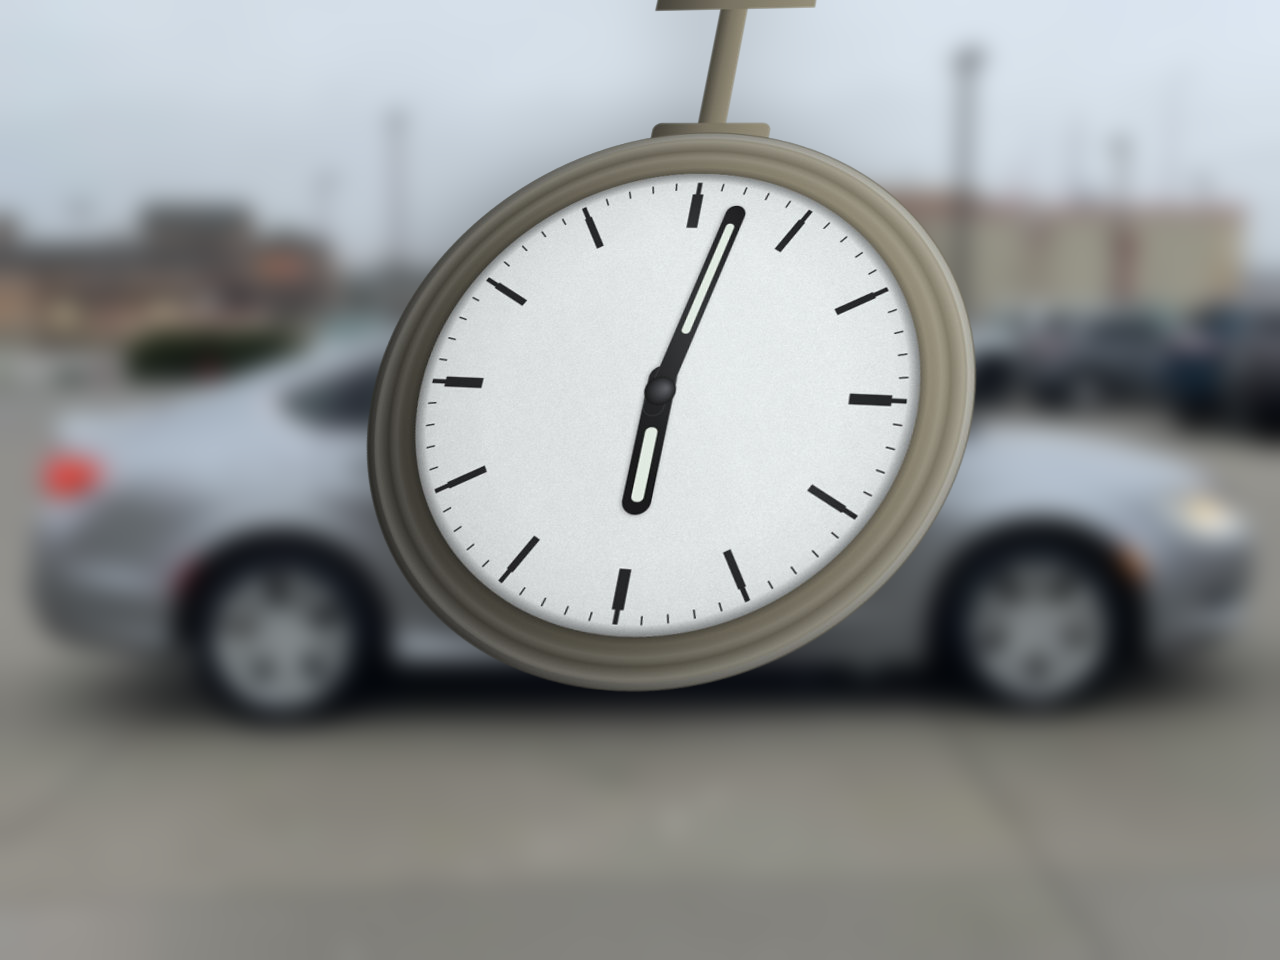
**6:02**
